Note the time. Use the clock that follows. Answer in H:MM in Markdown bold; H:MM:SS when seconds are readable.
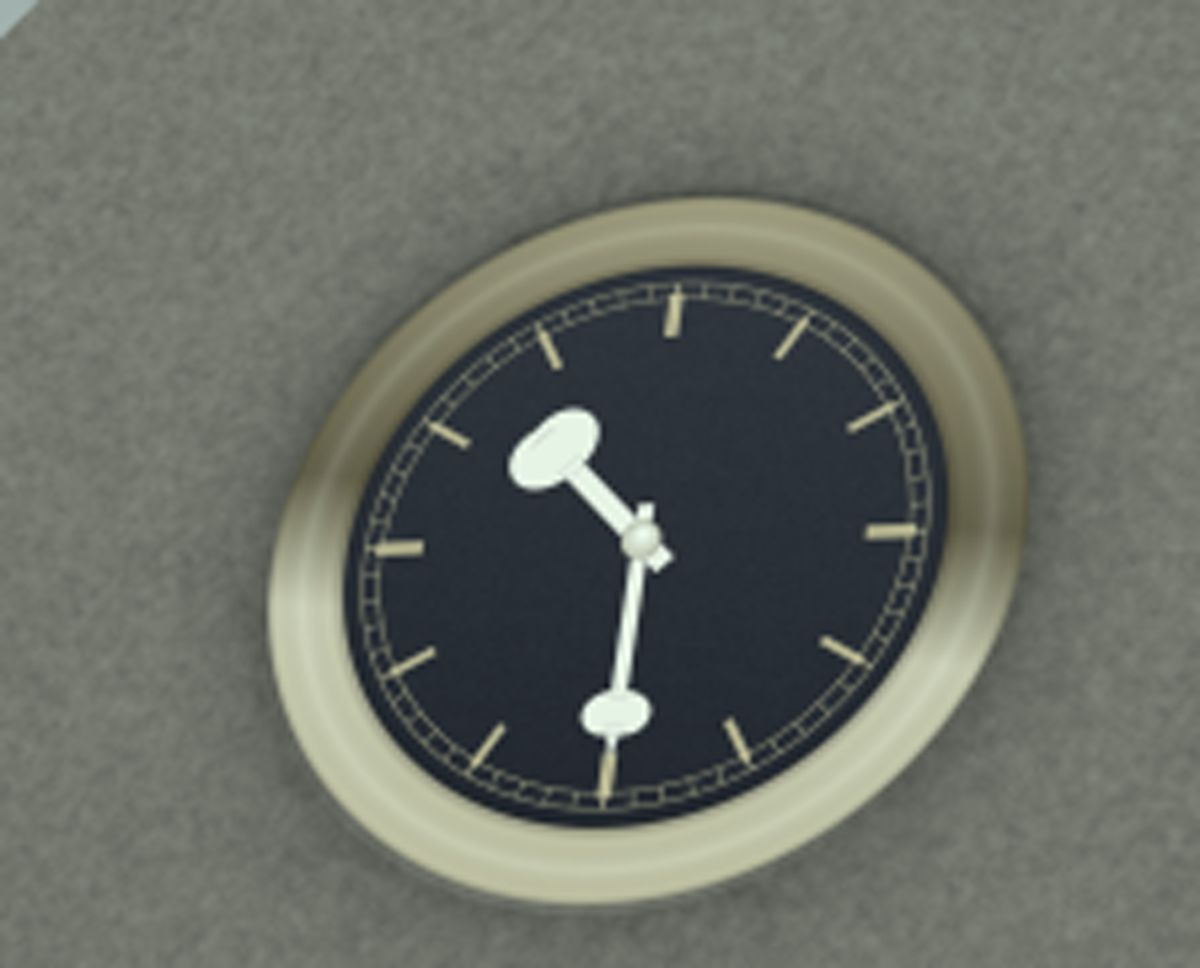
**10:30**
